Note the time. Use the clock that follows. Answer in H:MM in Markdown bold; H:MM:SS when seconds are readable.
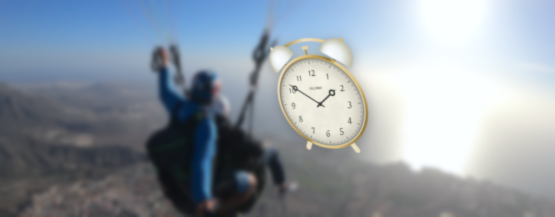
**1:51**
